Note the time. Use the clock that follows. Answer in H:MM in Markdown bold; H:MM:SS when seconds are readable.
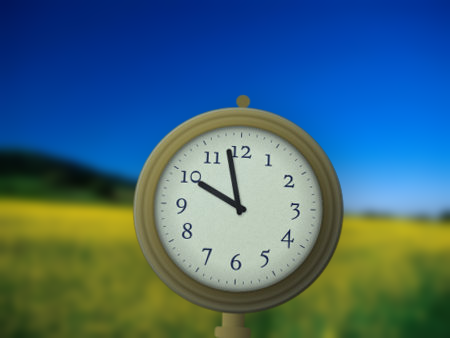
**9:58**
